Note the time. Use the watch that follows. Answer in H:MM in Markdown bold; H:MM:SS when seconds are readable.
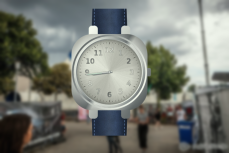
**8:44**
